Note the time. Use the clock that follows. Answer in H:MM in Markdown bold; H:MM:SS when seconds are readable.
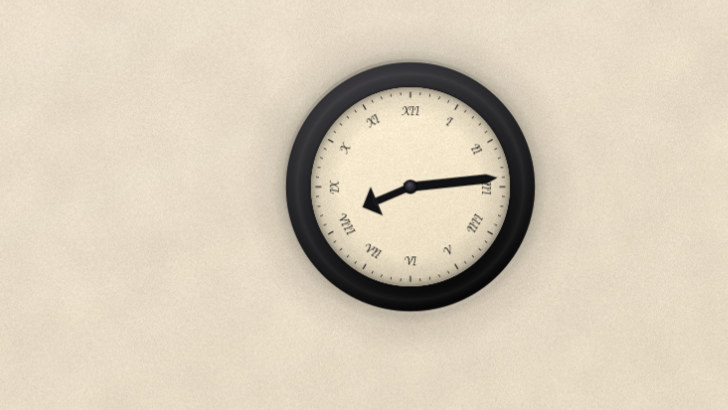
**8:14**
